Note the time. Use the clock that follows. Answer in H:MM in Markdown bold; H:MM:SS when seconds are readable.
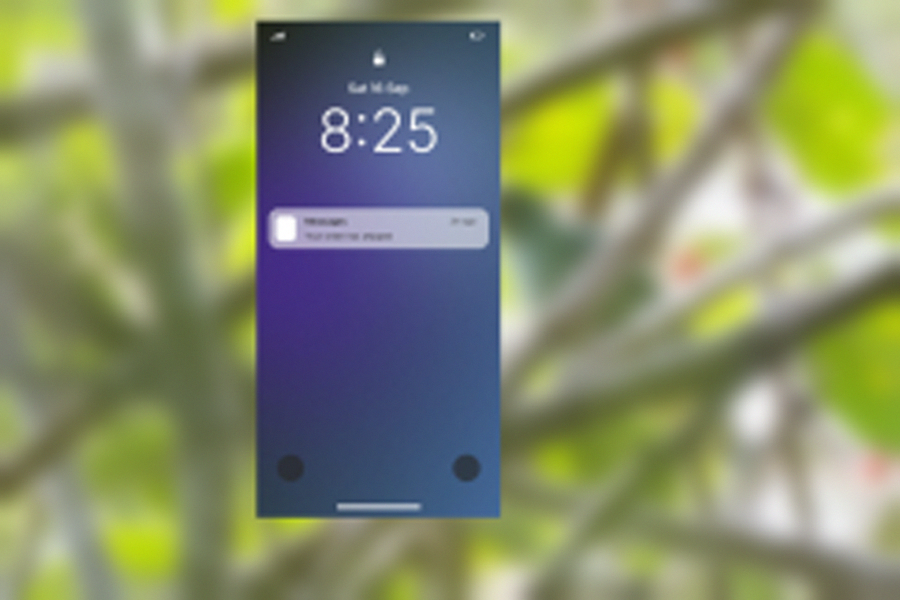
**8:25**
